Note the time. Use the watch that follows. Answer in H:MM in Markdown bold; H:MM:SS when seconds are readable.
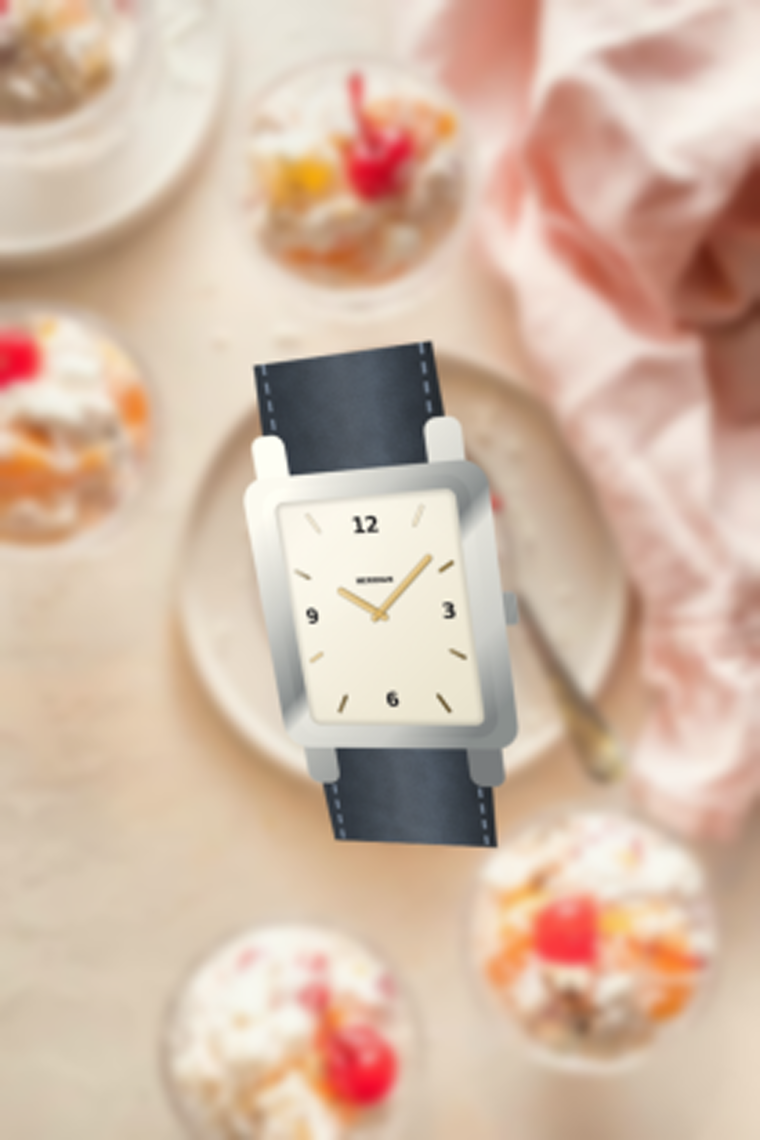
**10:08**
